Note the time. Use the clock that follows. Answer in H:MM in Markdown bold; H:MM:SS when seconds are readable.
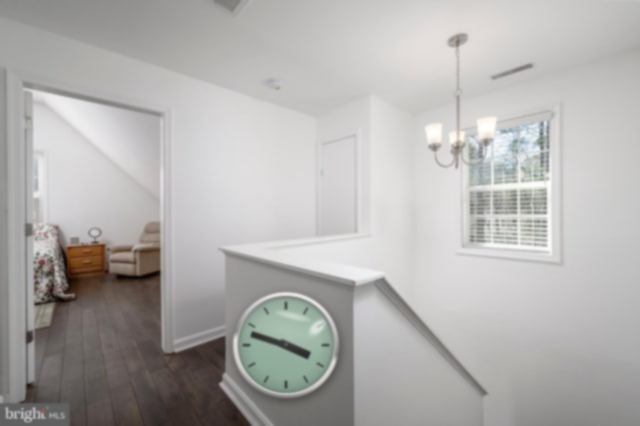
**3:48**
